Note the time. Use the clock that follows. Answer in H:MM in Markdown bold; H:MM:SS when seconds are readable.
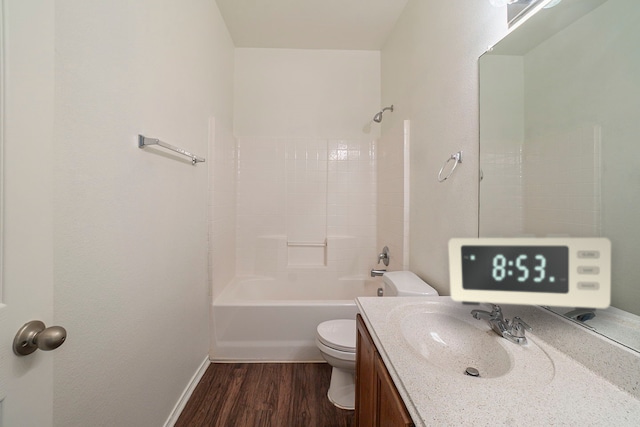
**8:53**
